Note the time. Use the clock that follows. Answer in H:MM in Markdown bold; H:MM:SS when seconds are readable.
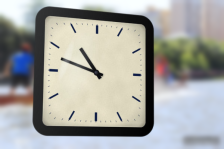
**10:48**
